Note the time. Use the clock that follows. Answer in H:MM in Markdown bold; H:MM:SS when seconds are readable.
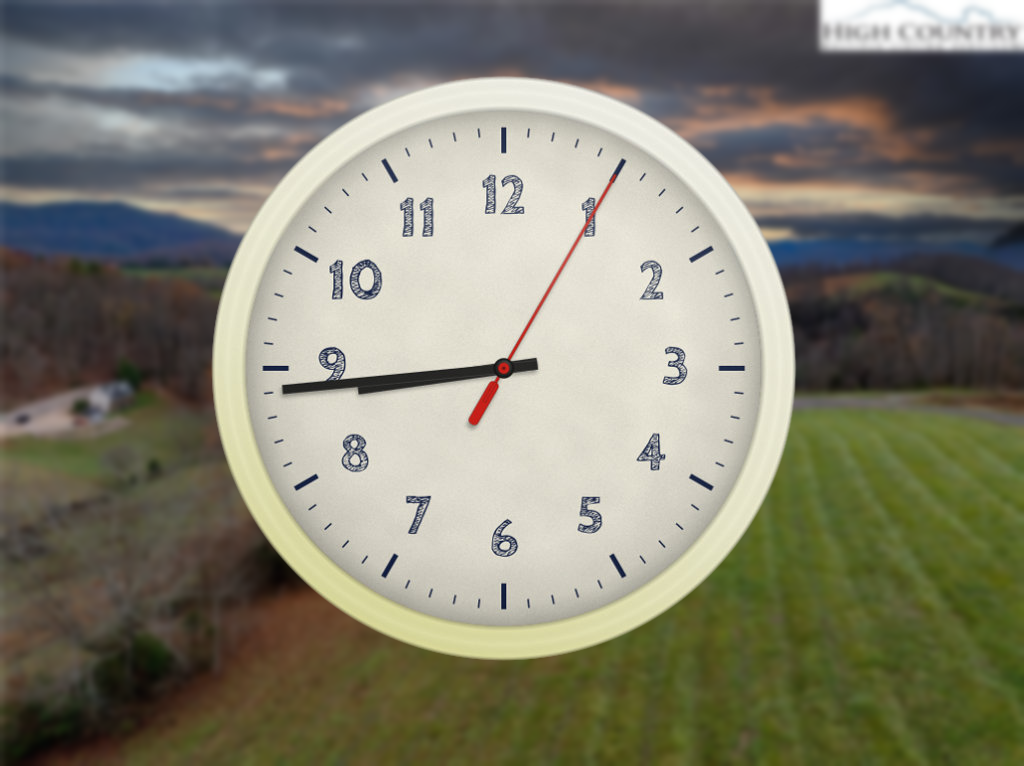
**8:44:05**
